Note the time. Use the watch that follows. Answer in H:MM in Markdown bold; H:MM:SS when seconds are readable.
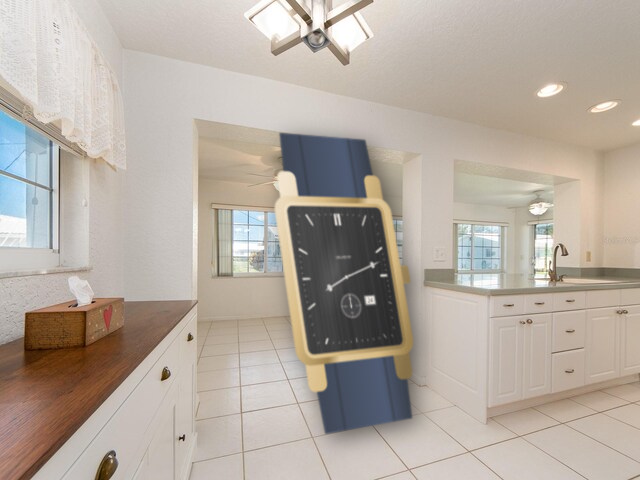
**8:12**
